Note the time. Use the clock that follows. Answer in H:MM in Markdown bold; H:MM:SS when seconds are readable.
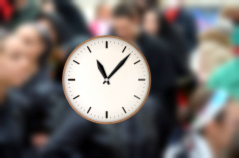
**11:07**
